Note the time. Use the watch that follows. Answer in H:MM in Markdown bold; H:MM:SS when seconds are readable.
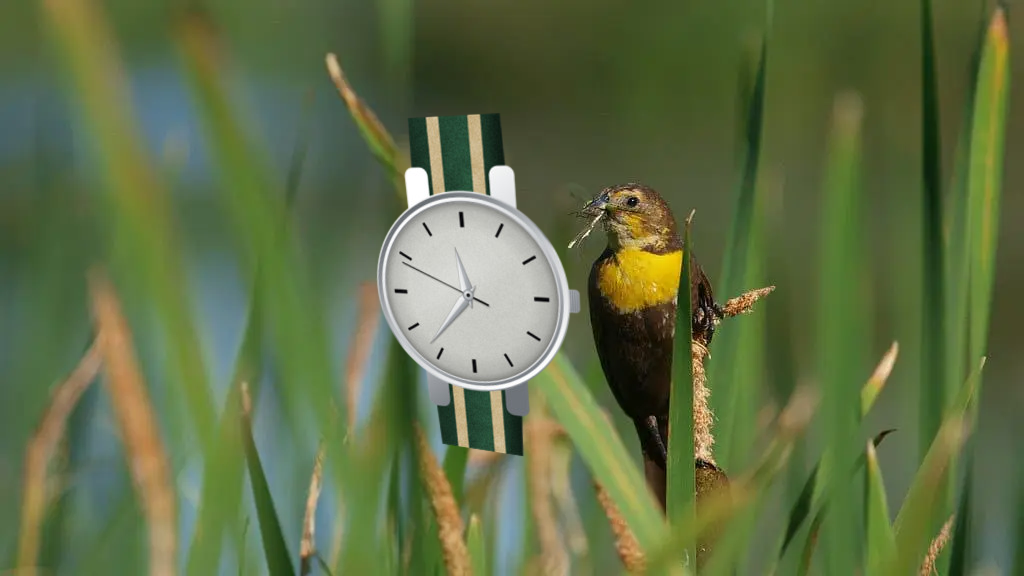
**11:36:49**
